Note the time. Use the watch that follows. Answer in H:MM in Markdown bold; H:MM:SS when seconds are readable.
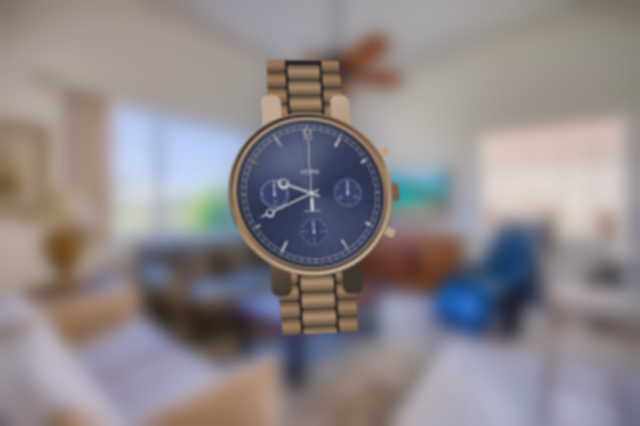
**9:41**
